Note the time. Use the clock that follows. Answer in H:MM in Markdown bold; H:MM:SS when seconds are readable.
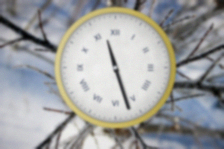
**11:27**
